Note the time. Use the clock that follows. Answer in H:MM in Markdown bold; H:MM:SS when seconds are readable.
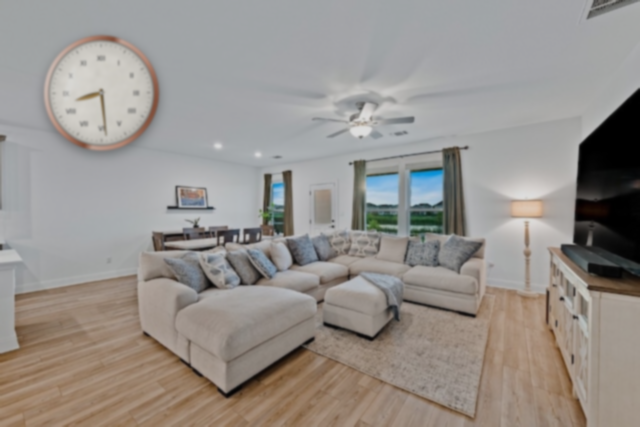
**8:29**
